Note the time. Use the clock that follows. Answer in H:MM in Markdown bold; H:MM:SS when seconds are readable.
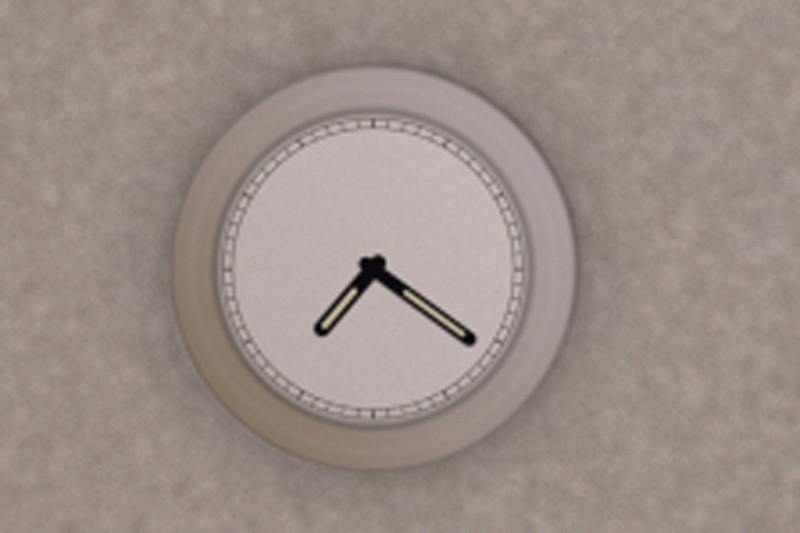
**7:21**
